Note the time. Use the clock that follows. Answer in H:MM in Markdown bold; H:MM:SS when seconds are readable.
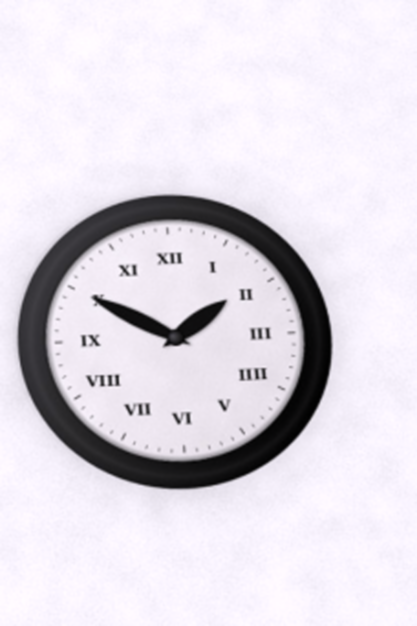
**1:50**
